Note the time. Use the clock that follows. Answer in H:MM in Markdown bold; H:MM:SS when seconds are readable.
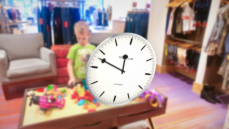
**11:48**
